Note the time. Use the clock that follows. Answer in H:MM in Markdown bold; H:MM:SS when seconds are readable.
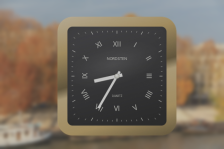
**8:35**
